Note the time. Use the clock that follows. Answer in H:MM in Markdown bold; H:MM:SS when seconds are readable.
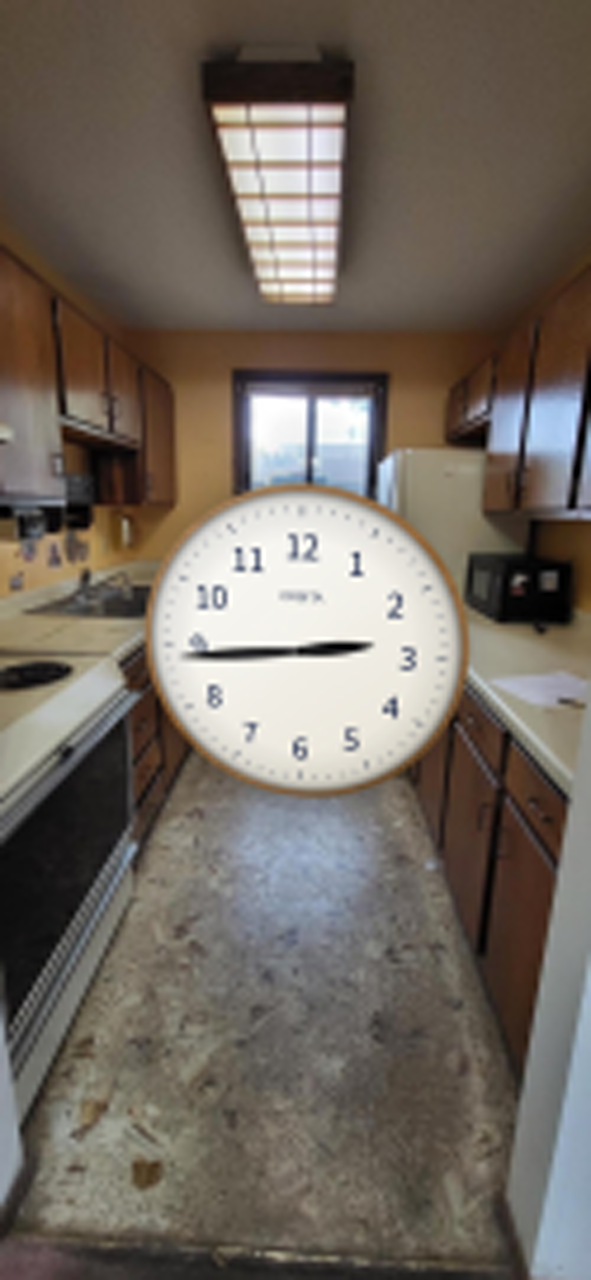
**2:44**
